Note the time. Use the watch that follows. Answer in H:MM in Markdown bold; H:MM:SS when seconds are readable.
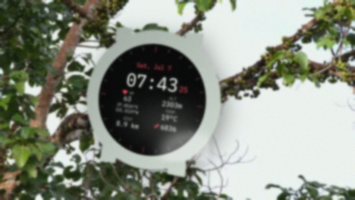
**7:43**
